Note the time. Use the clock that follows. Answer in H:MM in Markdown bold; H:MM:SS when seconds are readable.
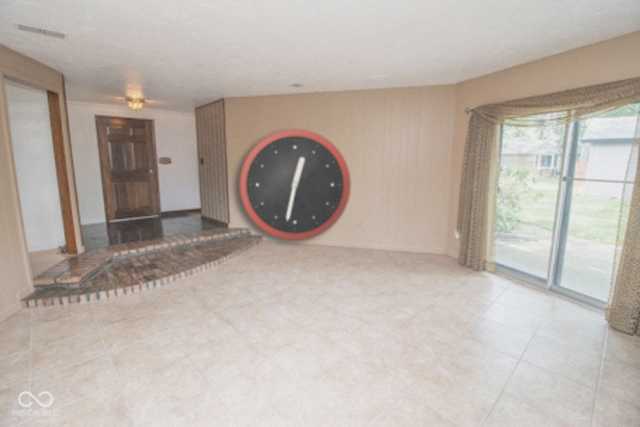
**12:32**
